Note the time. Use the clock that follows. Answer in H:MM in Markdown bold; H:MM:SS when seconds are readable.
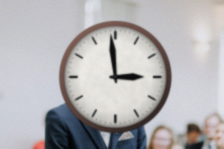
**2:59**
